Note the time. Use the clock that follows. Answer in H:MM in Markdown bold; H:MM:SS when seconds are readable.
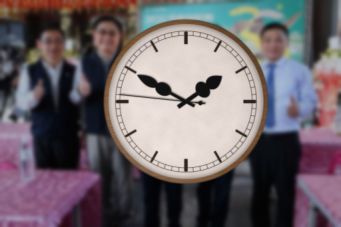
**1:49:46**
